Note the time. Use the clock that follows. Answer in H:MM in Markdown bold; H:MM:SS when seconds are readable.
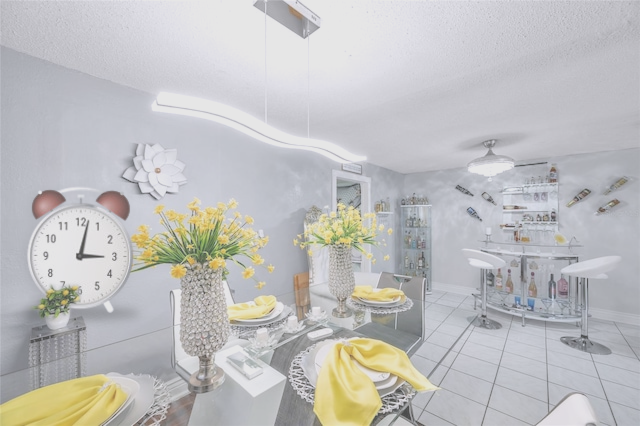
**3:02**
